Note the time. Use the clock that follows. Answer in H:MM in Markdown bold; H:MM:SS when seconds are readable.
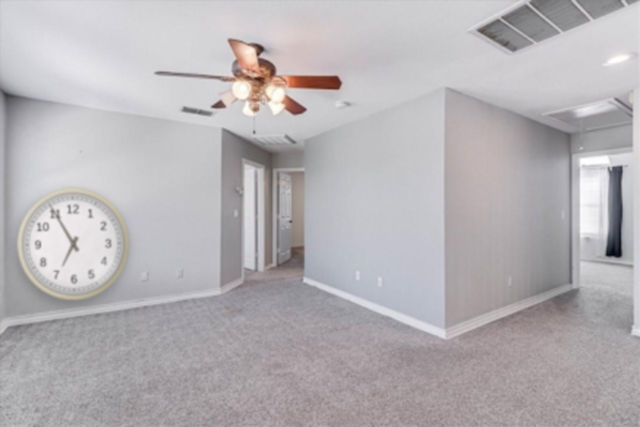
**6:55**
